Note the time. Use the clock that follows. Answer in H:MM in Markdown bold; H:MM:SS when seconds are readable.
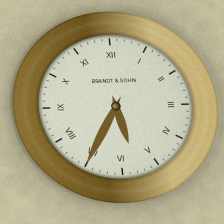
**5:35**
